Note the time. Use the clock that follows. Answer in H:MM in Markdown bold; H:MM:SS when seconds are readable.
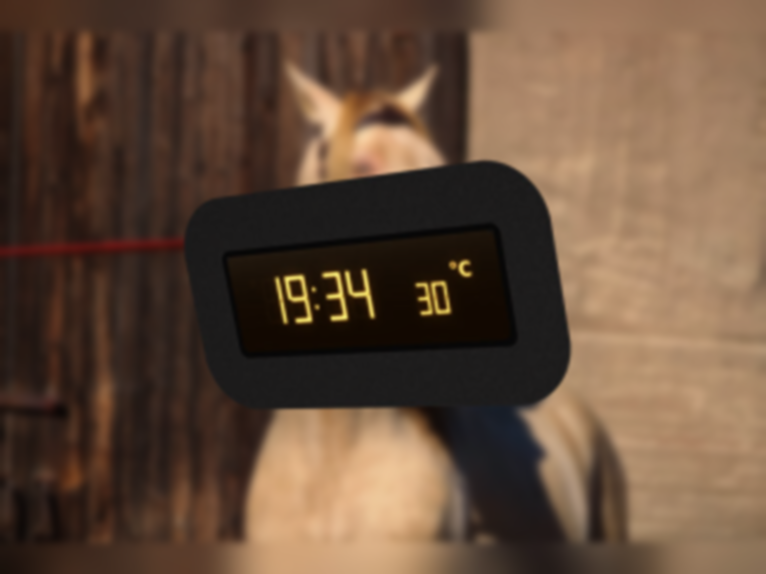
**19:34**
